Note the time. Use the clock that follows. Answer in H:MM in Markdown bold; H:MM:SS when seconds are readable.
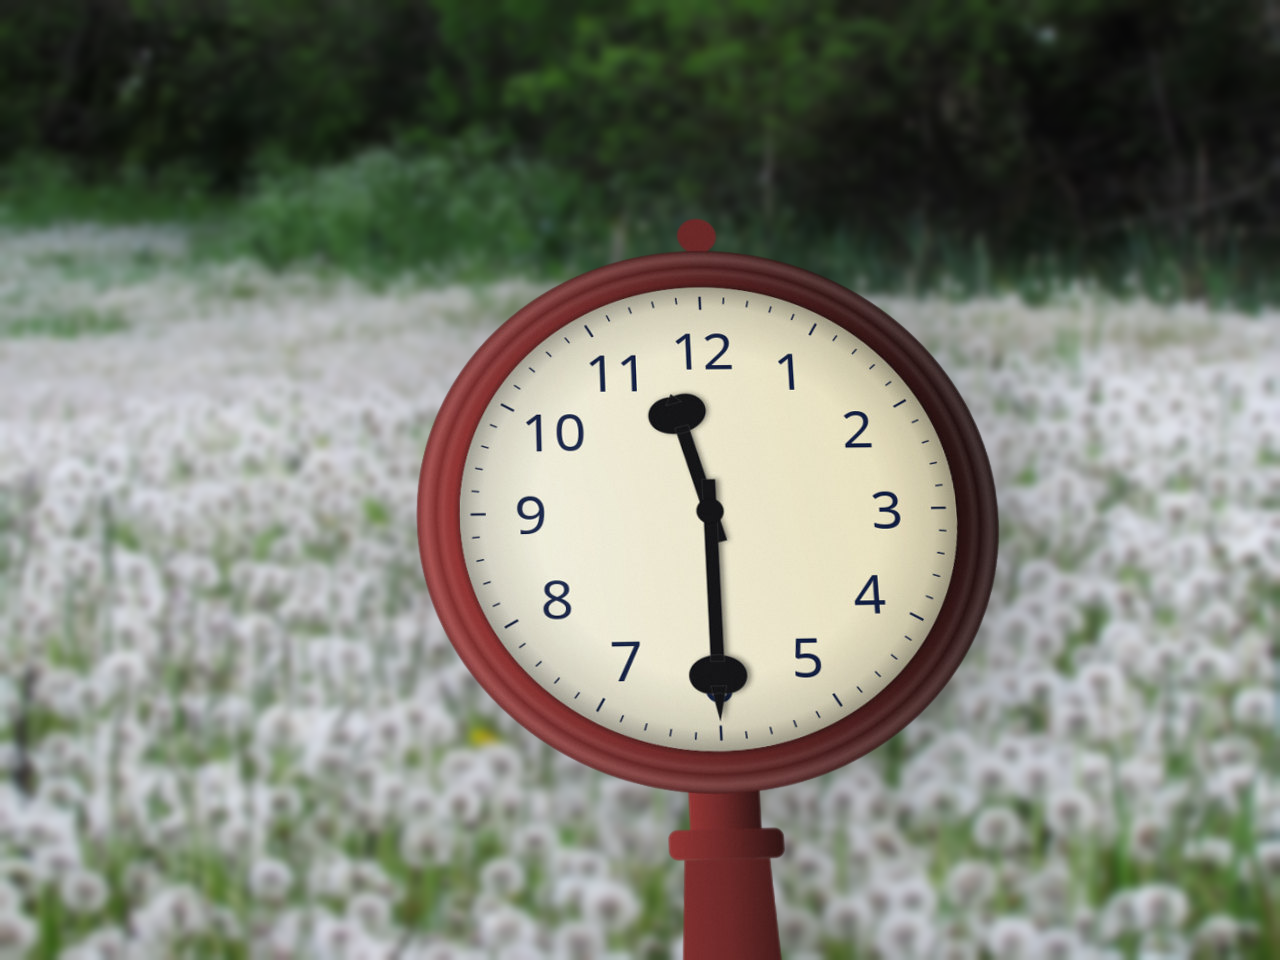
**11:30**
